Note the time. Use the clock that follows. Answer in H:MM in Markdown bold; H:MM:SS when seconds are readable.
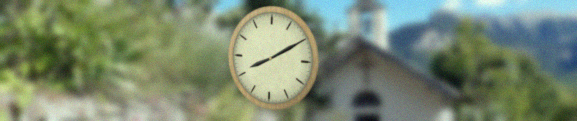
**8:10**
